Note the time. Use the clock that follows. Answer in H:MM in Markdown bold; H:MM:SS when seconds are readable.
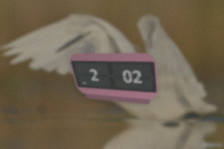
**2:02**
